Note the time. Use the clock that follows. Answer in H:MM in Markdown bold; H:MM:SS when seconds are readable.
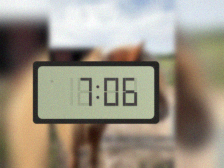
**7:06**
